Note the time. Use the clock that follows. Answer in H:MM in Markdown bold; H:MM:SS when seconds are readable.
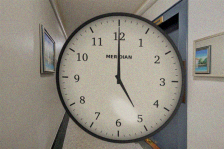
**5:00**
